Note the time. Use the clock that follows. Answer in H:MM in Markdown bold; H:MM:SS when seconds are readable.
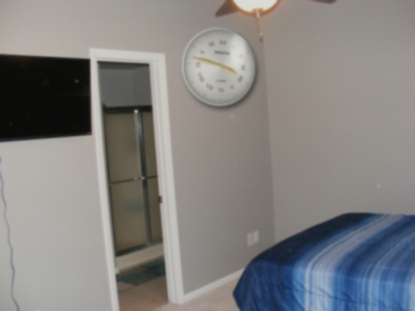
**3:47**
